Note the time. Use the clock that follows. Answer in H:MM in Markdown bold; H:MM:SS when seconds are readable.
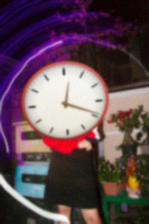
**12:19**
